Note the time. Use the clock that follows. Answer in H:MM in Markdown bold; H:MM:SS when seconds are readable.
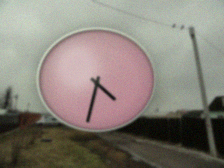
**4:32**
